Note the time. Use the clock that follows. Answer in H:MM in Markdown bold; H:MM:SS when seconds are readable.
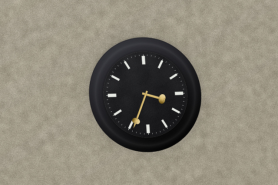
**3:34**
